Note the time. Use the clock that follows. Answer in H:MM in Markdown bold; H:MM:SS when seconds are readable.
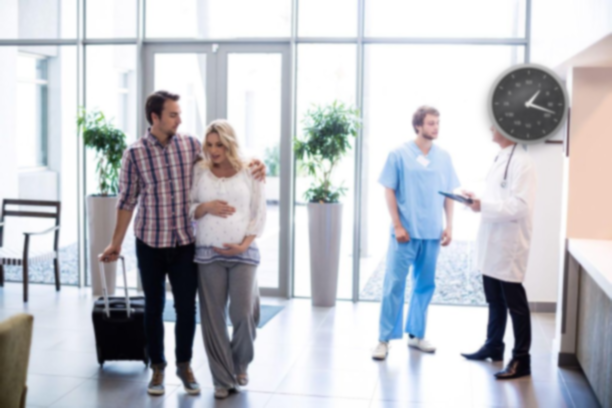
**1:18**
